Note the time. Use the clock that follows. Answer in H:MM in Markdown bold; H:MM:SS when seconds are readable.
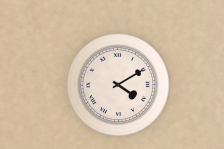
**4:10**
